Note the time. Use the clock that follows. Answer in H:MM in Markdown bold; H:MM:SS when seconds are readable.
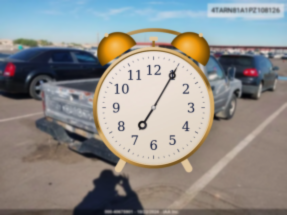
**7:05**
